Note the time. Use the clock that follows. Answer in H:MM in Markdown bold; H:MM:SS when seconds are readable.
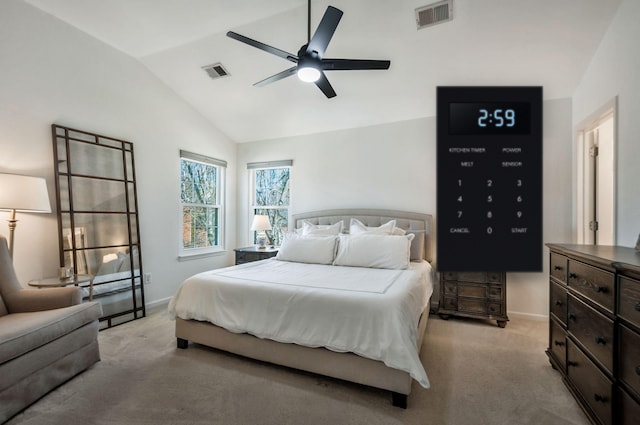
**2:59**
